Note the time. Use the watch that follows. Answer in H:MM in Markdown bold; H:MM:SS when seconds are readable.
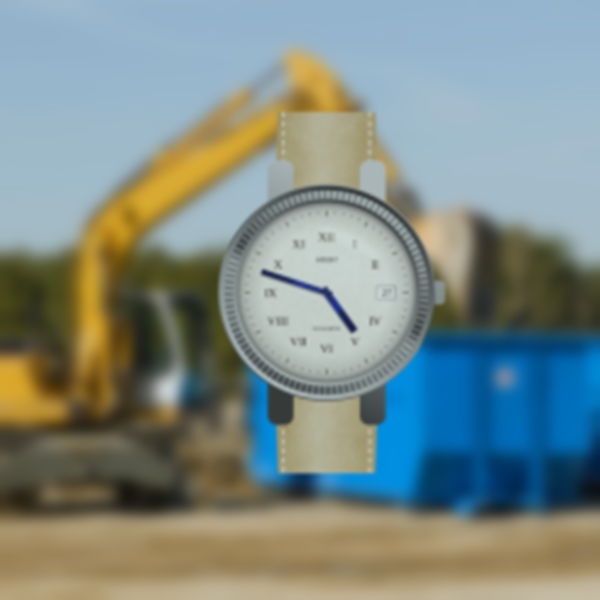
**4:48**
